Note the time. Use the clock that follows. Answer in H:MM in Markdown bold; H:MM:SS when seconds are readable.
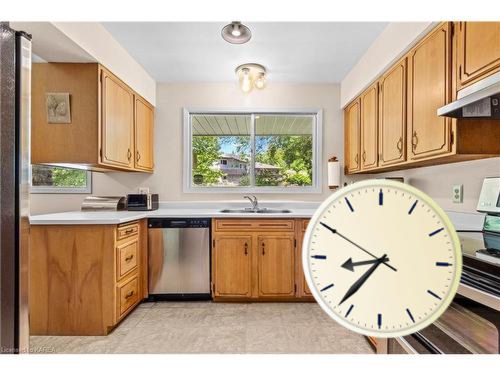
**8:36:50**
